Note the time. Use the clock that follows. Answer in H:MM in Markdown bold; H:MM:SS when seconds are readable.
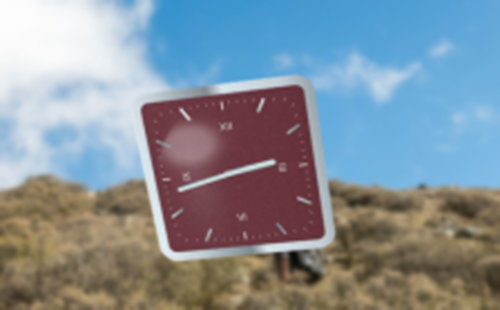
**2:43**
